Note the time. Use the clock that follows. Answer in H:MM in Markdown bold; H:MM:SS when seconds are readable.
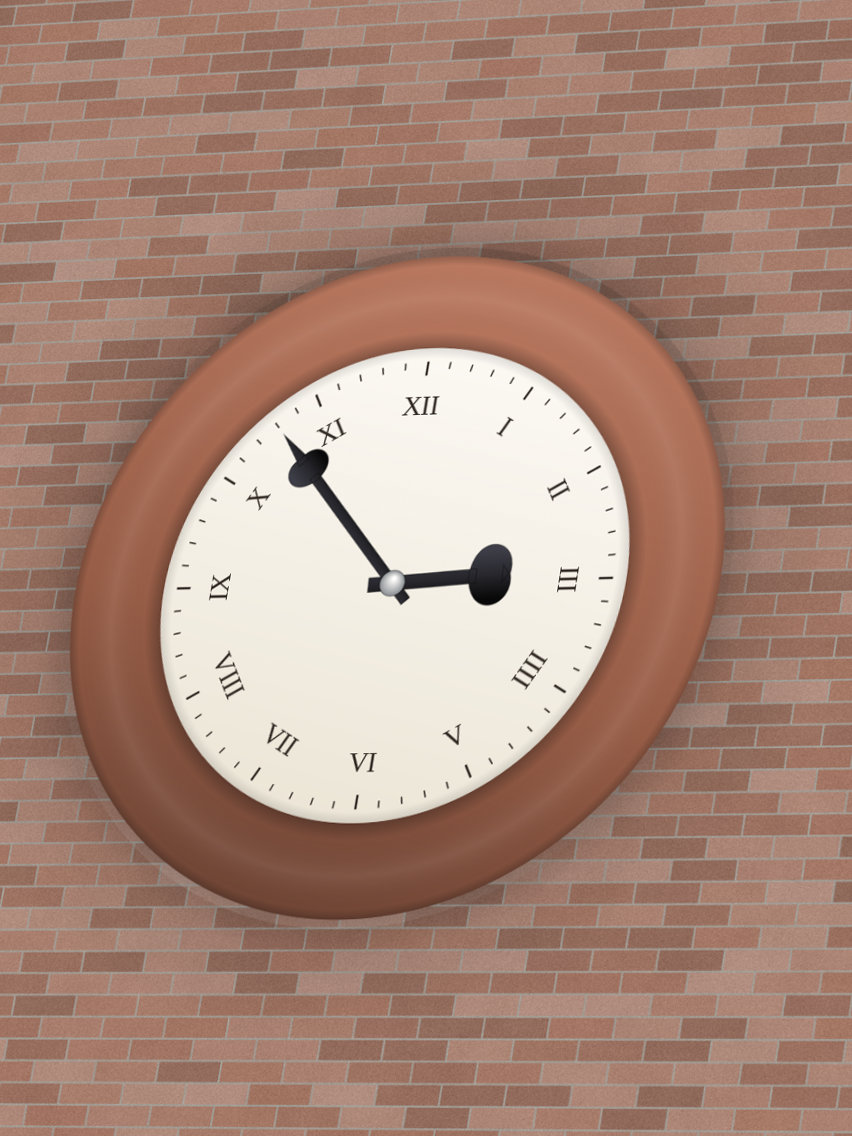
**2:53**
